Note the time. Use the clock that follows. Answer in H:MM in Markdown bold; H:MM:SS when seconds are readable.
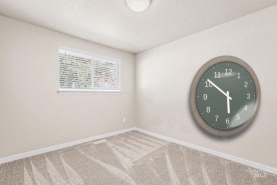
**5:51**
